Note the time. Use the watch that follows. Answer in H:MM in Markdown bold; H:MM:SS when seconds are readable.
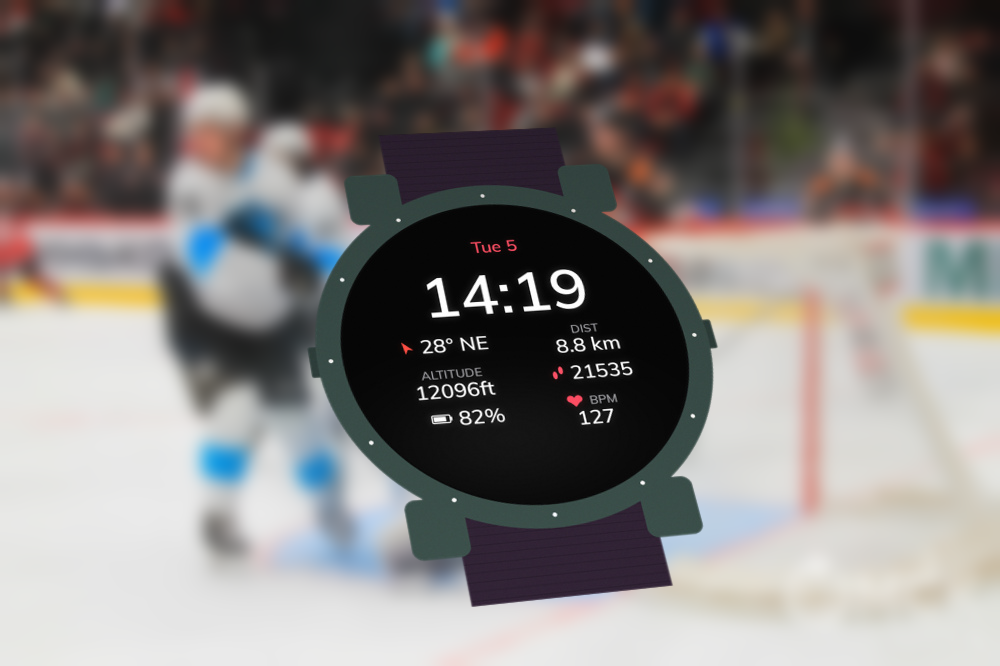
**14:19**
